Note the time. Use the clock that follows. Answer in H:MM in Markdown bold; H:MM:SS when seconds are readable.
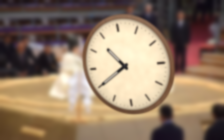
**10:40**
